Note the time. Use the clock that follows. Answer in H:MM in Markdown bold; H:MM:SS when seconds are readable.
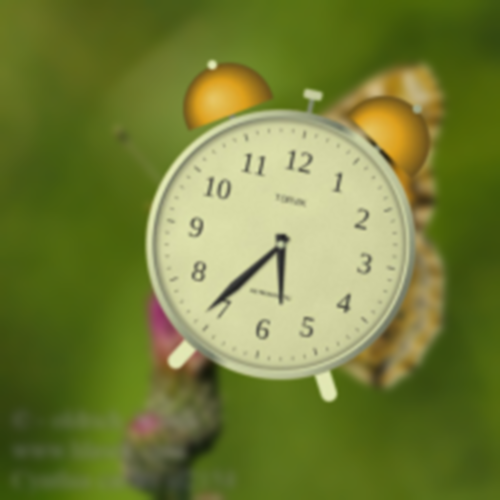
**5:36**
